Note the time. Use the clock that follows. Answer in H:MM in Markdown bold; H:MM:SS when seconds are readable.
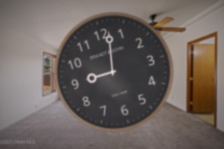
**9:02**
